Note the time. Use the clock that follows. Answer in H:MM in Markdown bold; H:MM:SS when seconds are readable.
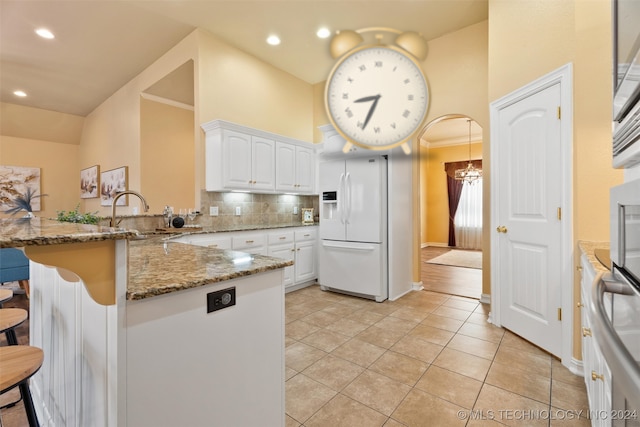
**8:34**
